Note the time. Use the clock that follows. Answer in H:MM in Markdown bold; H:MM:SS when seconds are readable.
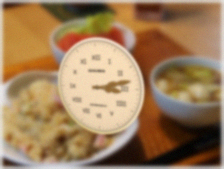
**3:13**
